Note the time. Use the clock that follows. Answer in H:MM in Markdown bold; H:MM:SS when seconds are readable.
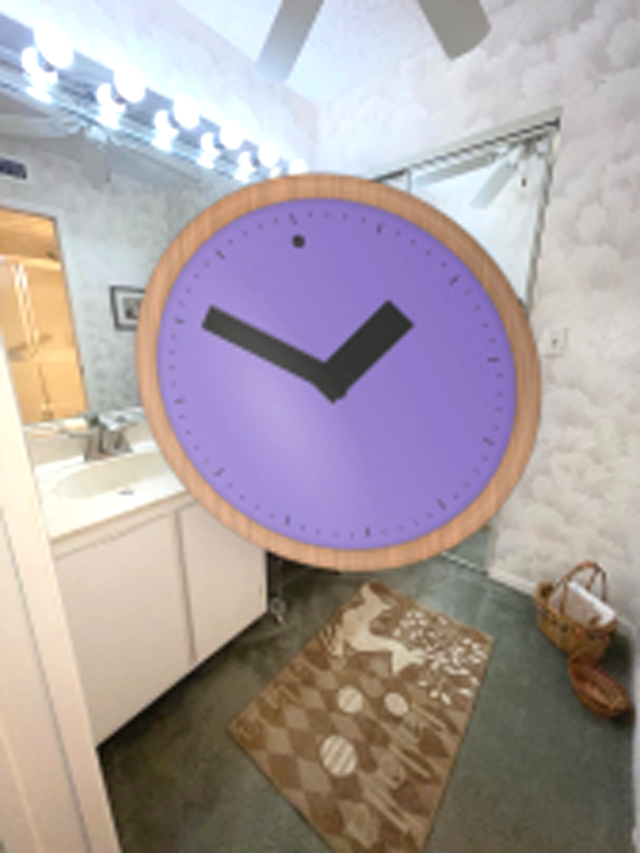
**1:51**
